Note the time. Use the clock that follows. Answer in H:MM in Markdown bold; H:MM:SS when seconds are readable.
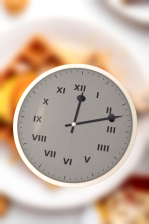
**12:12**
